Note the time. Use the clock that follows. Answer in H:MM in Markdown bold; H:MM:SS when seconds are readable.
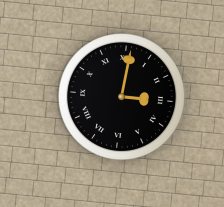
**3:01**
